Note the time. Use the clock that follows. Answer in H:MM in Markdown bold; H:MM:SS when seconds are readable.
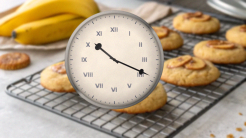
**10:19**
